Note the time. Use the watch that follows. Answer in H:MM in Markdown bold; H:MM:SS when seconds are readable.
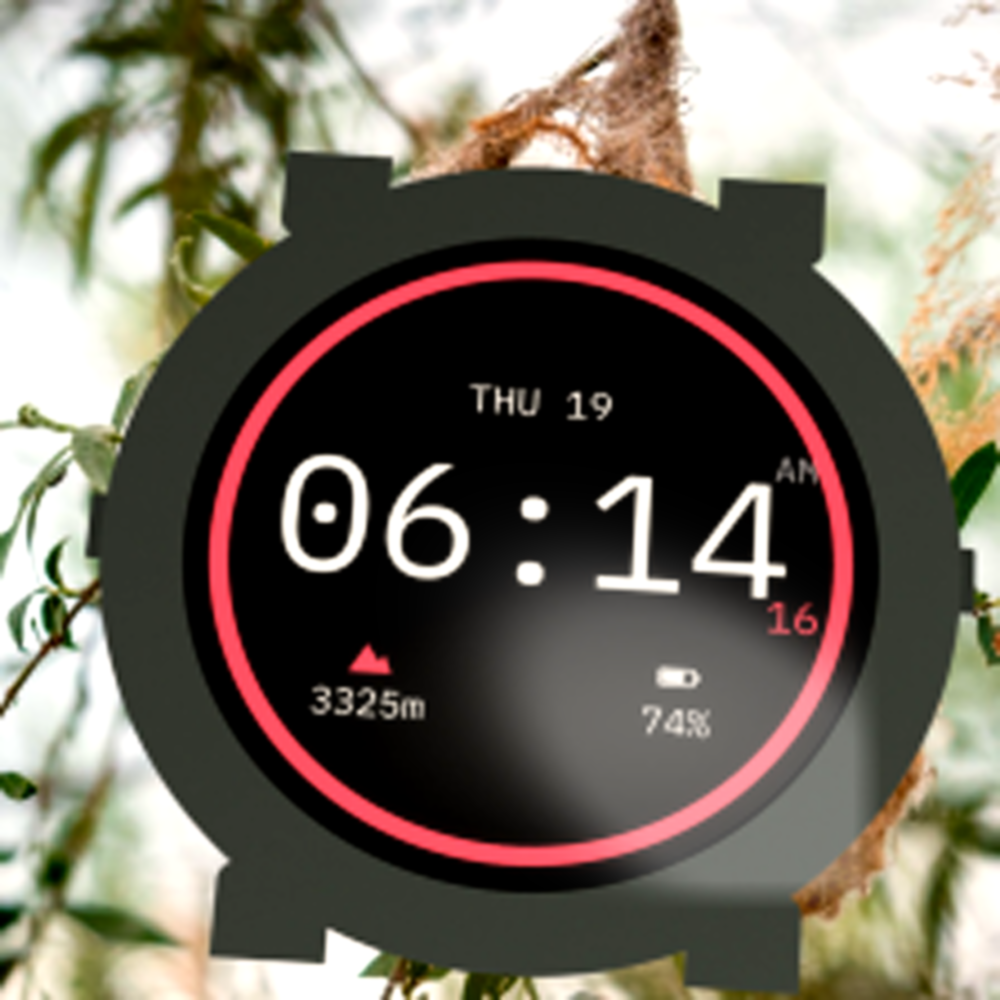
**6:14:16**
